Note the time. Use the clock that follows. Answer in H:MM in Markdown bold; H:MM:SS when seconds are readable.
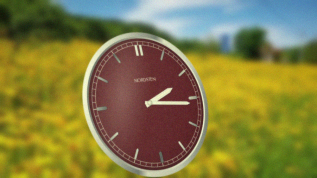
**2:16**
